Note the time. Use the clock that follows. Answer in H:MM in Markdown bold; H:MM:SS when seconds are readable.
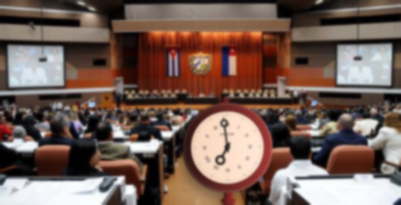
**6:59**
